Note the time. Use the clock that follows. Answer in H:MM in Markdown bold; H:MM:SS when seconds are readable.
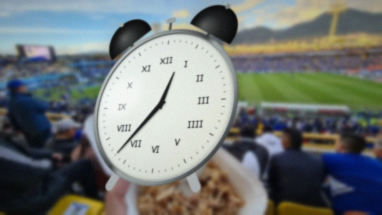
**12:37**
